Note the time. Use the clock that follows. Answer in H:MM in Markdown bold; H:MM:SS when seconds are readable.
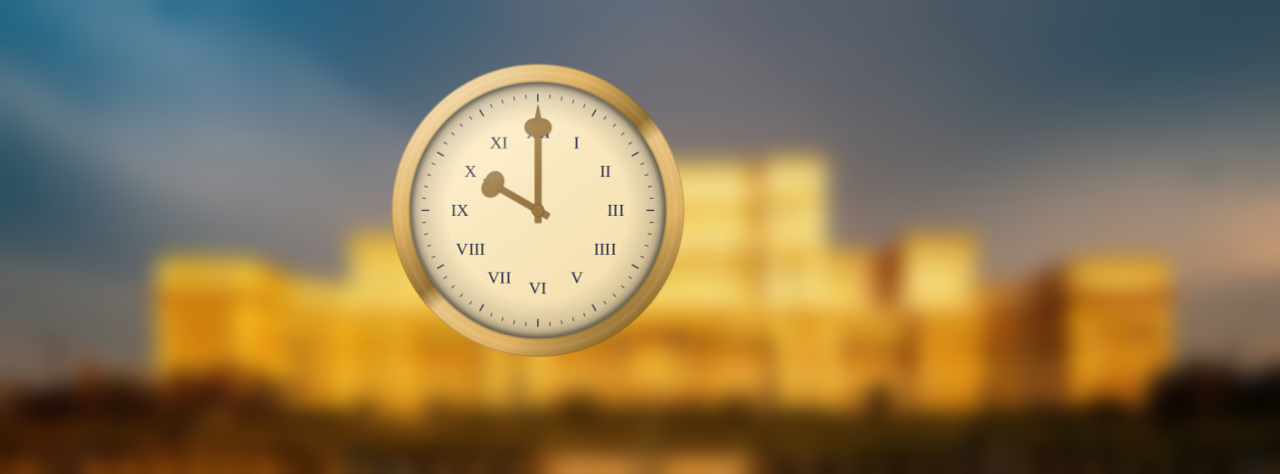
**10:00**
